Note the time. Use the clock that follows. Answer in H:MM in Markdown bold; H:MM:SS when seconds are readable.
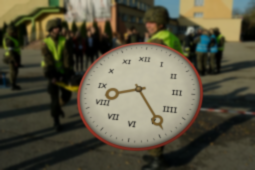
**8:24**
